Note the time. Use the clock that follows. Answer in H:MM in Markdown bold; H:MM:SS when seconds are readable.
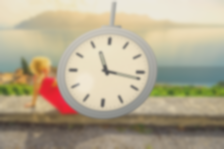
**11:17**
